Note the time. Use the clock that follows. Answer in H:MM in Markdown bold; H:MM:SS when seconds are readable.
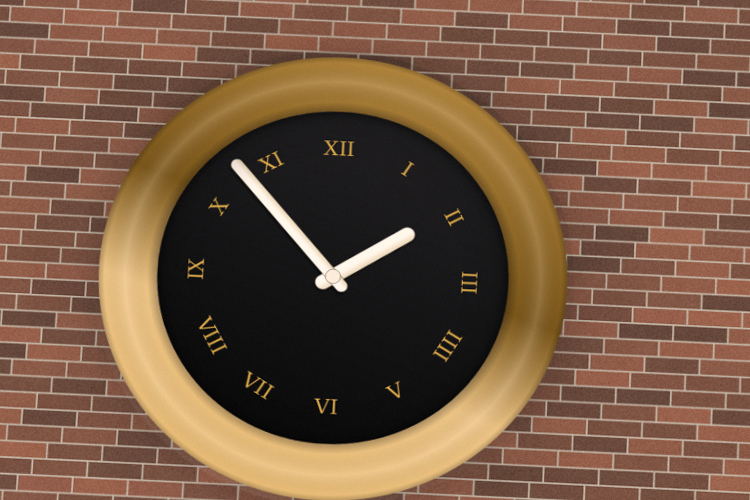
**1:53**
